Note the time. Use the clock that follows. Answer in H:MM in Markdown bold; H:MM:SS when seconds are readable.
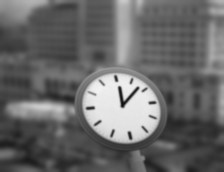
**12:08**
